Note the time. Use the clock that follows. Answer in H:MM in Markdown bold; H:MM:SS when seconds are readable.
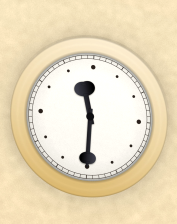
**11:30**
